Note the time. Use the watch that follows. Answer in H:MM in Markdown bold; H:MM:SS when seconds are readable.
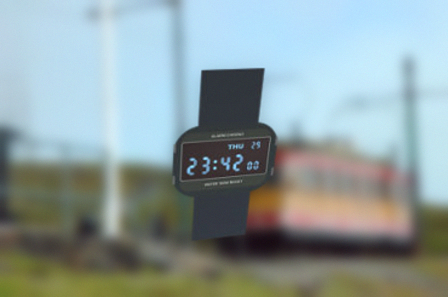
**23:42:00**
